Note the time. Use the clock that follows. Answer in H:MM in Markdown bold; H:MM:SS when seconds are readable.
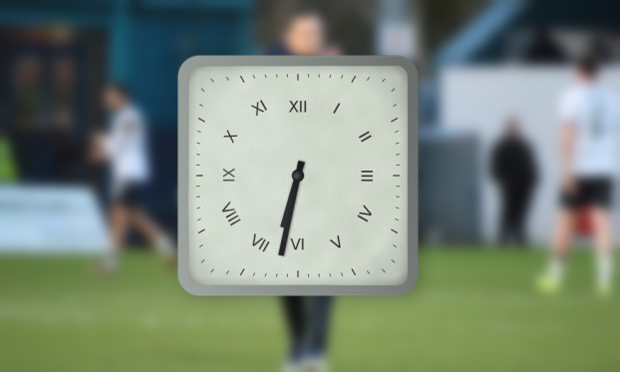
**6:32**
